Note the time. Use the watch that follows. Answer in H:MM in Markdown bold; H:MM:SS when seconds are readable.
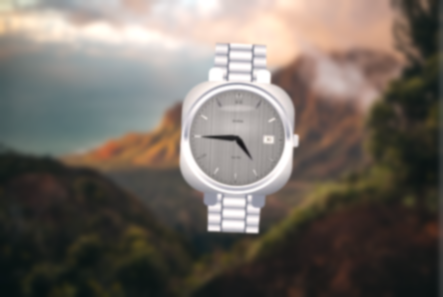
**4:45**
